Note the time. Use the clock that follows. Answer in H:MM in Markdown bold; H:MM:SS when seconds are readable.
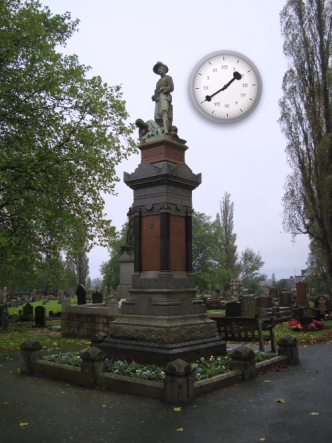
**1:40**
